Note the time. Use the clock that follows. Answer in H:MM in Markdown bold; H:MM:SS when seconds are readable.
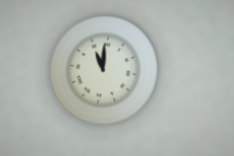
**10:59**
